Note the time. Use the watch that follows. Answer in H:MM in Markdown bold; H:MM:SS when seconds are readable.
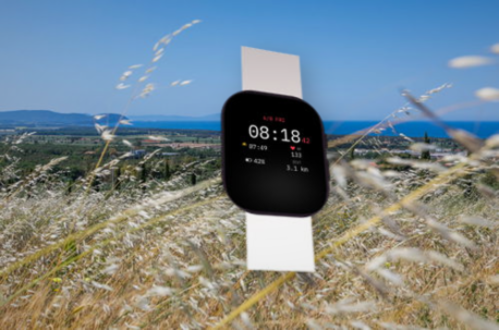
**8:18**
